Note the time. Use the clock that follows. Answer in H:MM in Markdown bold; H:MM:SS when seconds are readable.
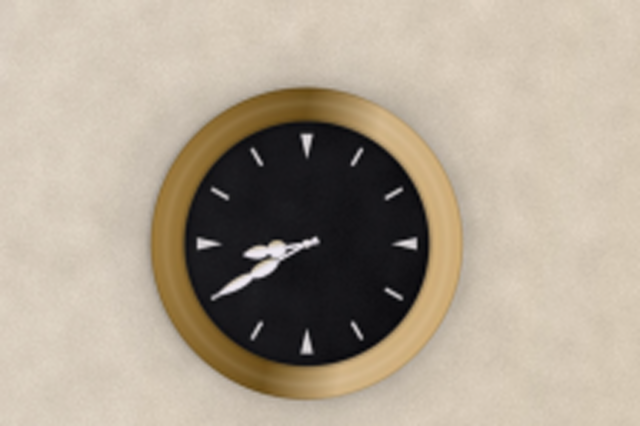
**8:40**
